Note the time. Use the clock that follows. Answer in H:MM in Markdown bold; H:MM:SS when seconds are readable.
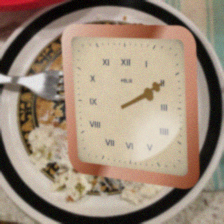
**2:10**
